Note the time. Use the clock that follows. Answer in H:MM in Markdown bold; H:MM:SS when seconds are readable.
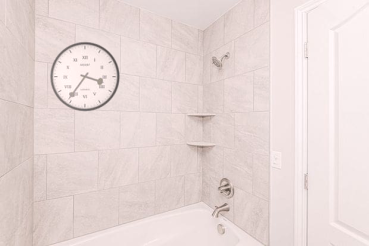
**3:36**
